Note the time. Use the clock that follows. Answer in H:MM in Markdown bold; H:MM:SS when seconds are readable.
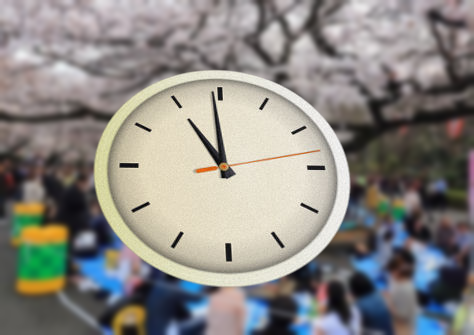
**10:59:13**
